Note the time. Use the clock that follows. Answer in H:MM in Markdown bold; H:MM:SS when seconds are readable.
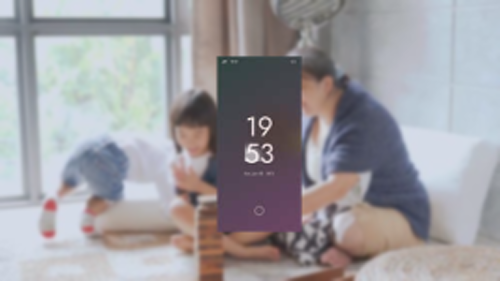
**19:53**
